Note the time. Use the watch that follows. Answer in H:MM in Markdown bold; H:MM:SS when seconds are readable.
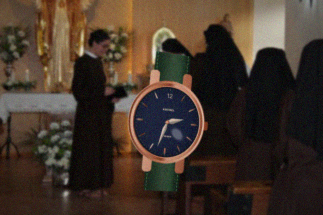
**2:33**
